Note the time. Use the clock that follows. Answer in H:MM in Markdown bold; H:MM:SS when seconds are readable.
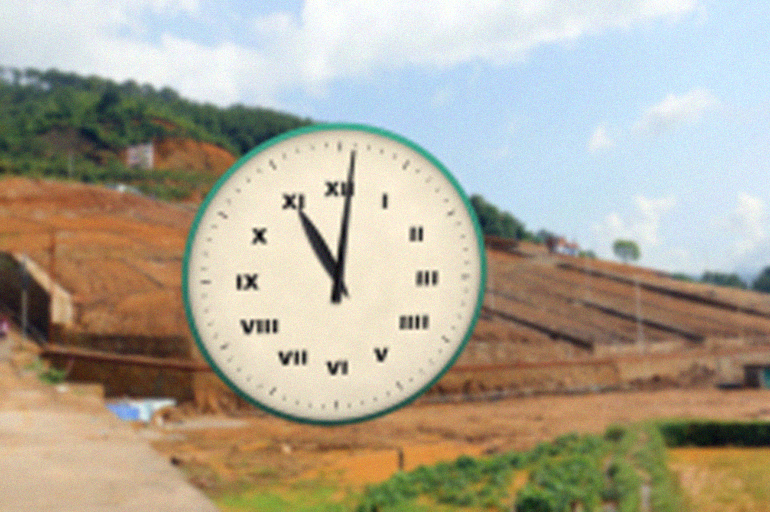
**11:01**
